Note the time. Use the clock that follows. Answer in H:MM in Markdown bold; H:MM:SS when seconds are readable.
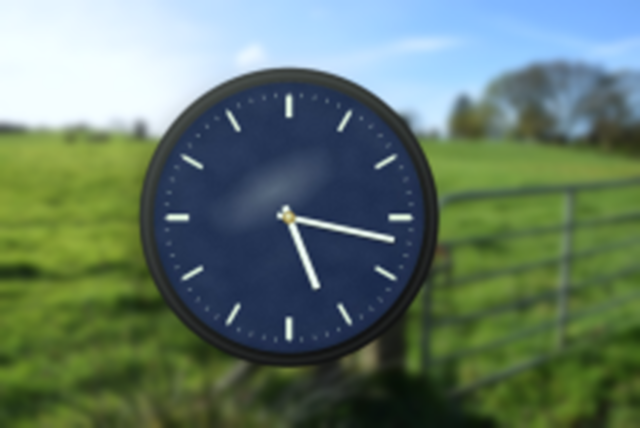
**5:17**
